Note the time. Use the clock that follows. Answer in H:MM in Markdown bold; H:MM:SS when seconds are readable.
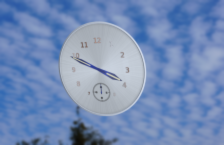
**3:49**
